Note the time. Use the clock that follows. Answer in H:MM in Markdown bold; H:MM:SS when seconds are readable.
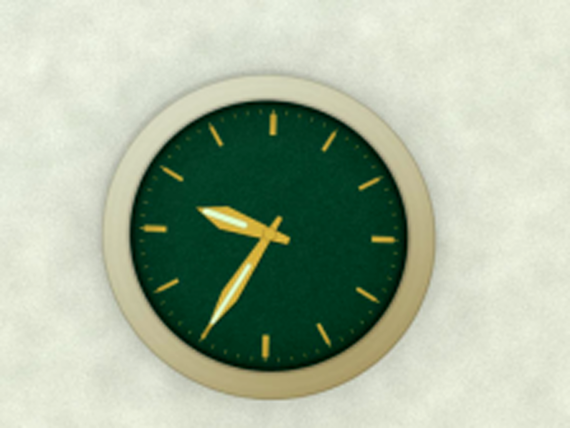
**9:35**
